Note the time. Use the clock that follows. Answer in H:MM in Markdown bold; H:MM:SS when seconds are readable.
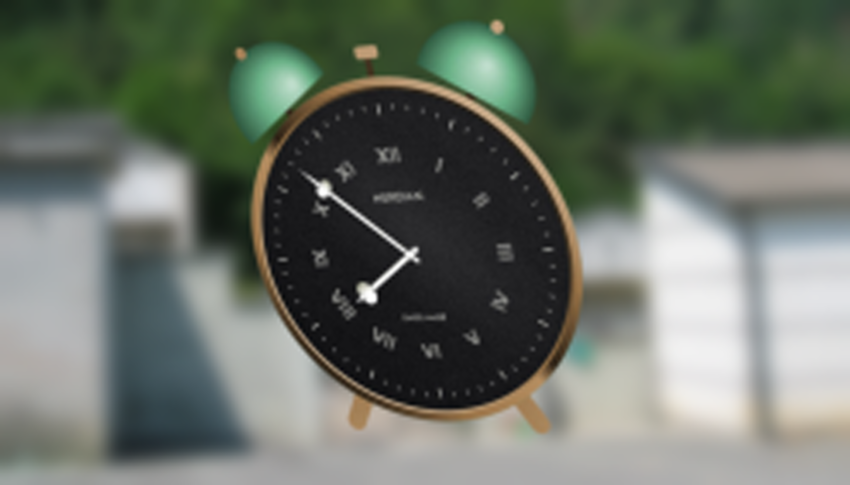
**7:52**
